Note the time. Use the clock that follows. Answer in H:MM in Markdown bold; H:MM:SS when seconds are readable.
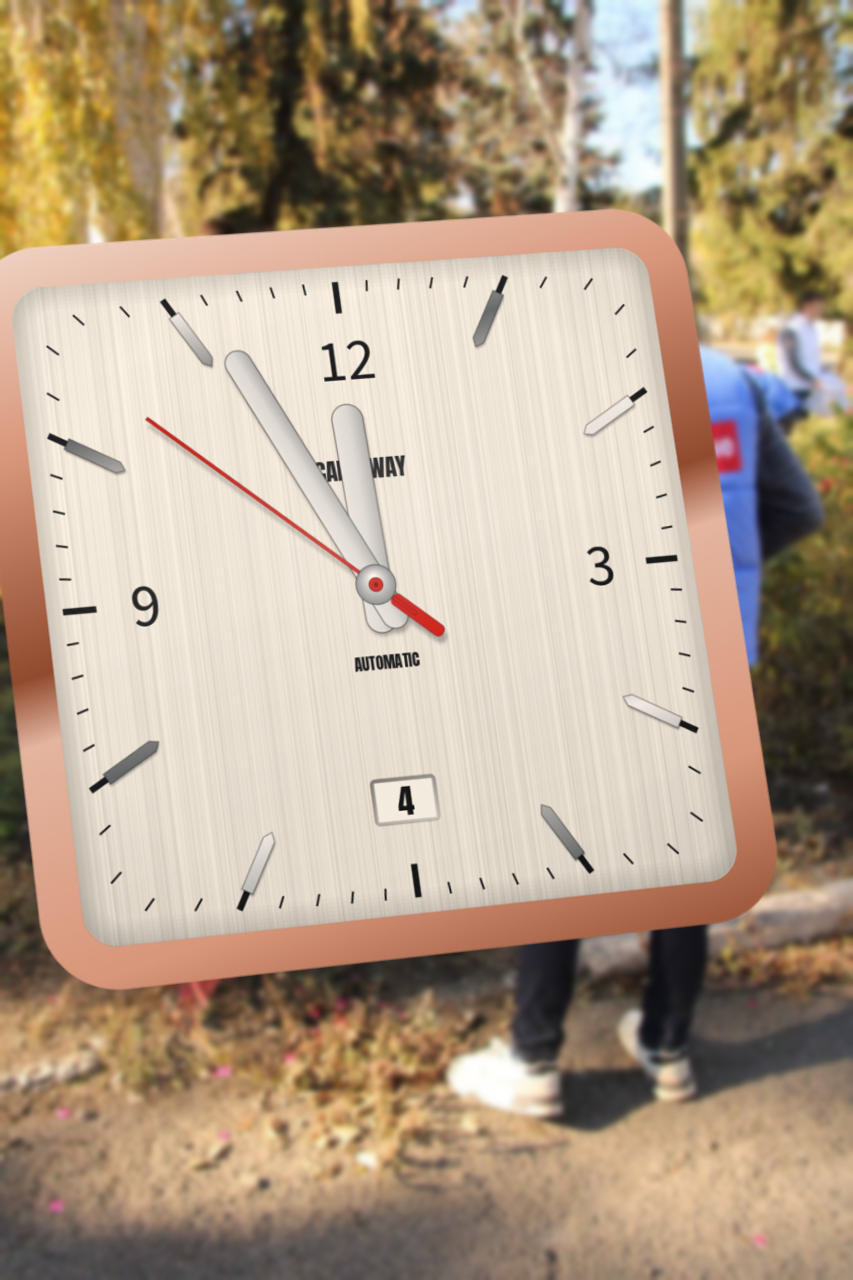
**11:55:52**
